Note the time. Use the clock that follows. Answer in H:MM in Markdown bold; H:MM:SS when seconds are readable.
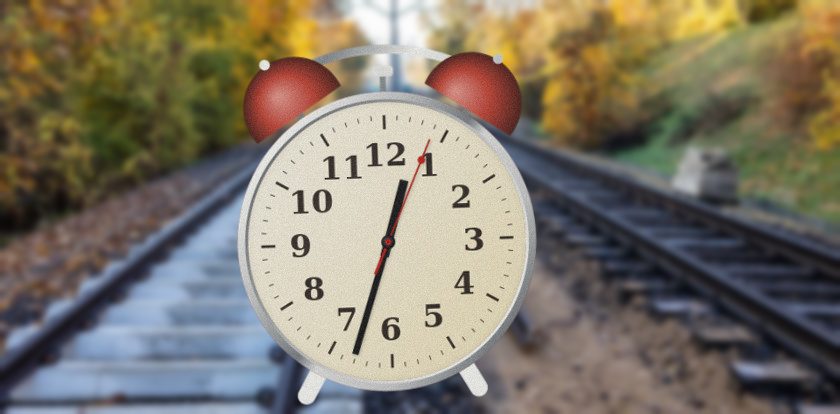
**12:33:04**
